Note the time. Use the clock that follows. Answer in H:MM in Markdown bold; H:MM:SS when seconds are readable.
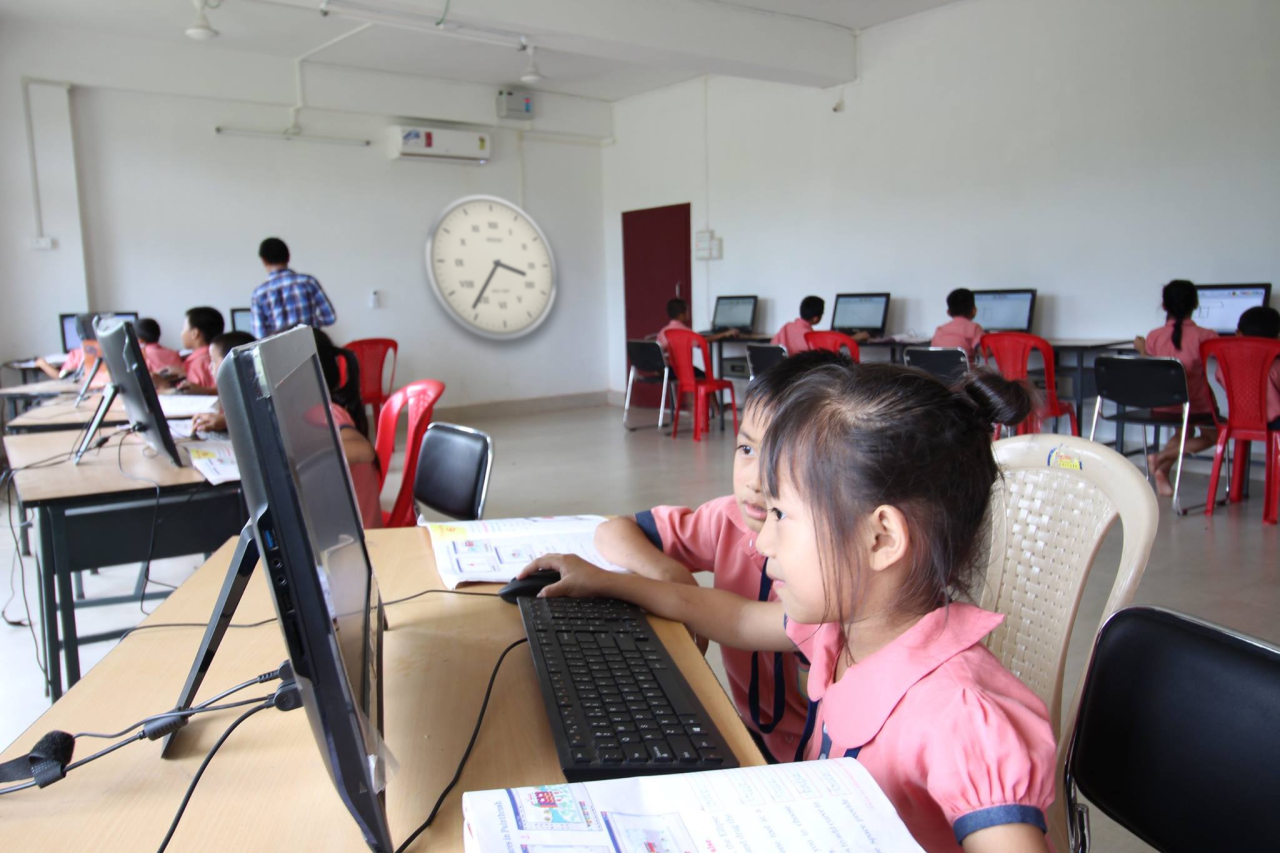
**3:36**
